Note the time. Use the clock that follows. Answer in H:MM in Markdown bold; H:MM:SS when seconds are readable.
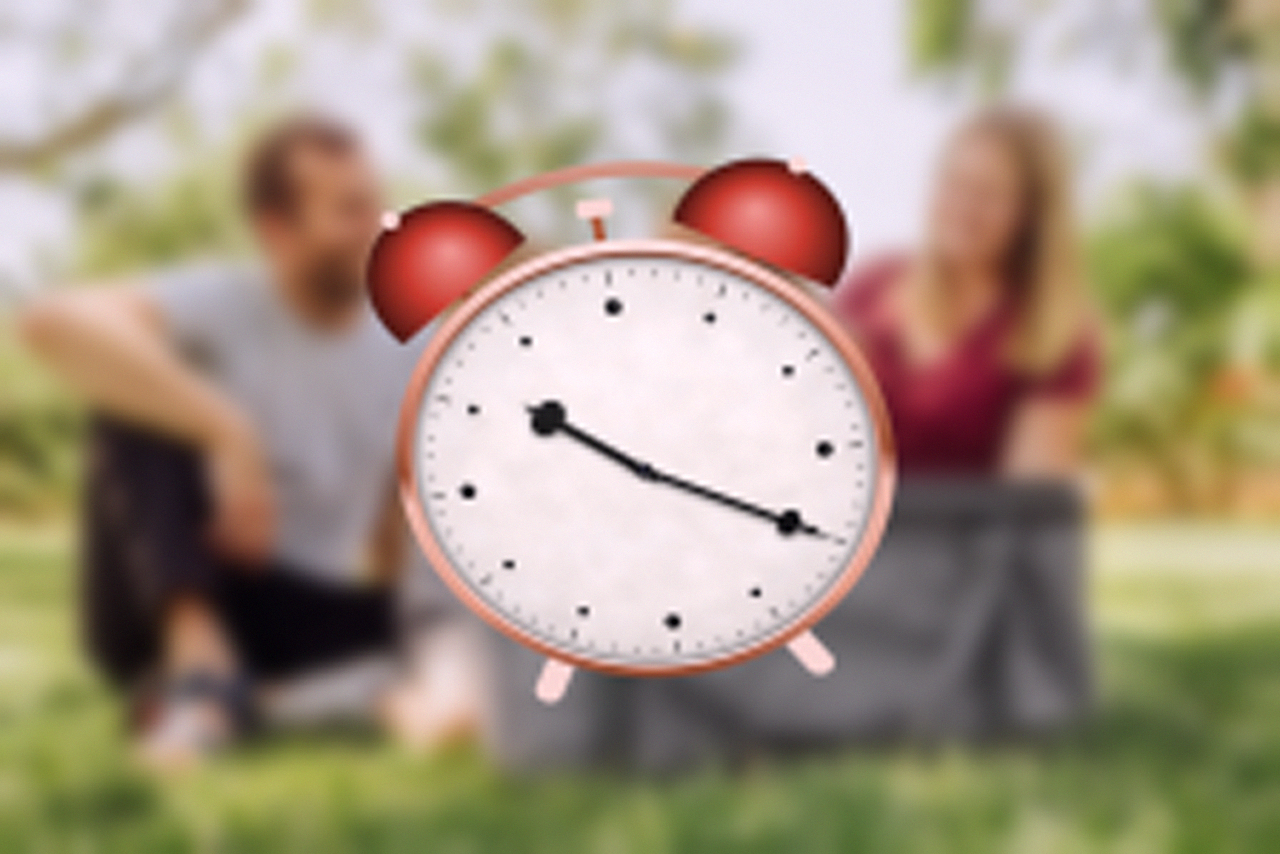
**10:20**
